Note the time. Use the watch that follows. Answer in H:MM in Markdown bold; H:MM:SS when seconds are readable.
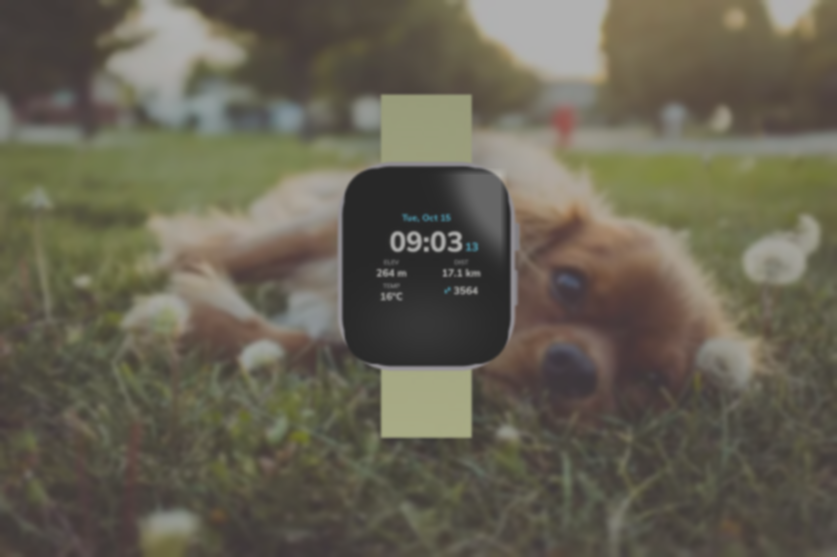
**9:03**
